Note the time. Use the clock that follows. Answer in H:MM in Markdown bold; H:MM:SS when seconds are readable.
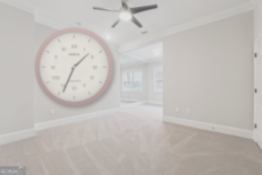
**1:34**
